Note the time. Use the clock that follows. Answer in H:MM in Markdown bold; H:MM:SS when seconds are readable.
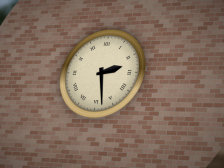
**2:28**
